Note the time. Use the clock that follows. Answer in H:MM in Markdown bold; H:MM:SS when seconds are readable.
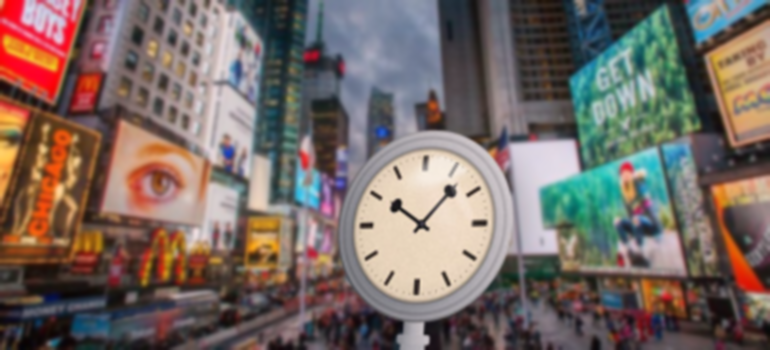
**10:07**
